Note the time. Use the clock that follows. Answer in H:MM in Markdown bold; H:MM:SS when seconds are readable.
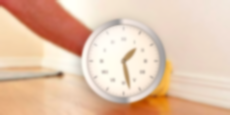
**1:28**
